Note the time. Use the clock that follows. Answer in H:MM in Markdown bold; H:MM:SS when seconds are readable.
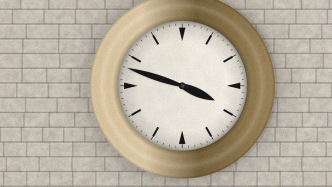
**3:48**
